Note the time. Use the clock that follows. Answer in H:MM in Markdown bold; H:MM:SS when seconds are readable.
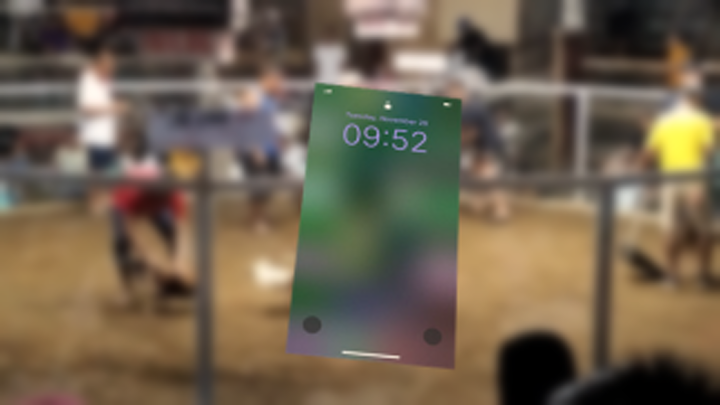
**9:52**
